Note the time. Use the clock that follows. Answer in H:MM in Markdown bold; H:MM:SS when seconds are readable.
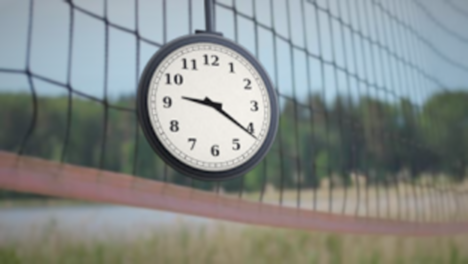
**9:21**
